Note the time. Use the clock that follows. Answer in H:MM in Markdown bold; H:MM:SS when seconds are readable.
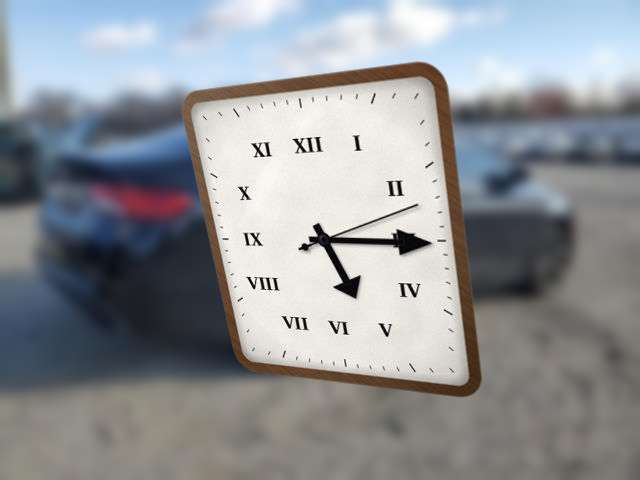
**5:15:12**
